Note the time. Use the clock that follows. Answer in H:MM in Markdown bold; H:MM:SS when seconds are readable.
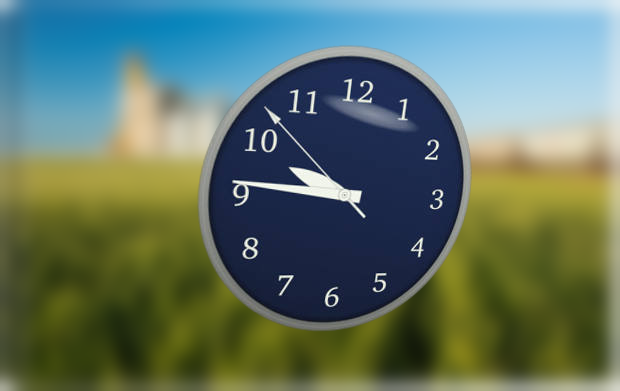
**9:45:52**
